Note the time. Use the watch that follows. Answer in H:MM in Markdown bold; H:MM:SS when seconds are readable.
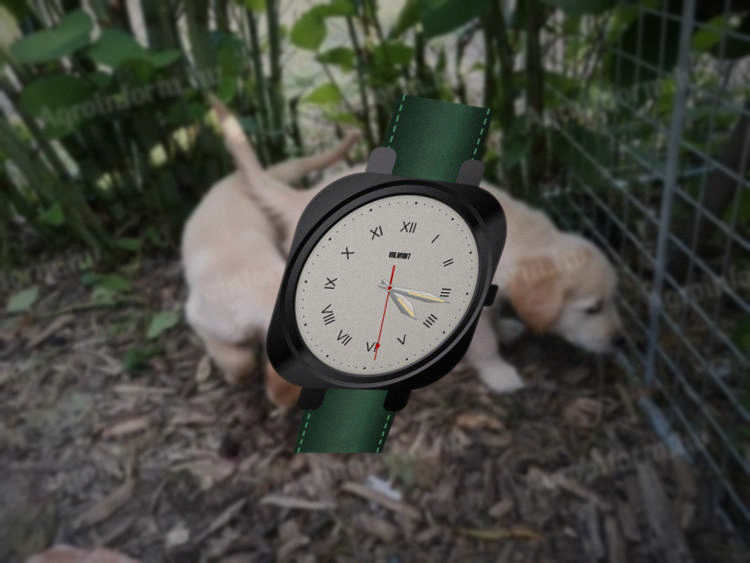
**4:16:29**
